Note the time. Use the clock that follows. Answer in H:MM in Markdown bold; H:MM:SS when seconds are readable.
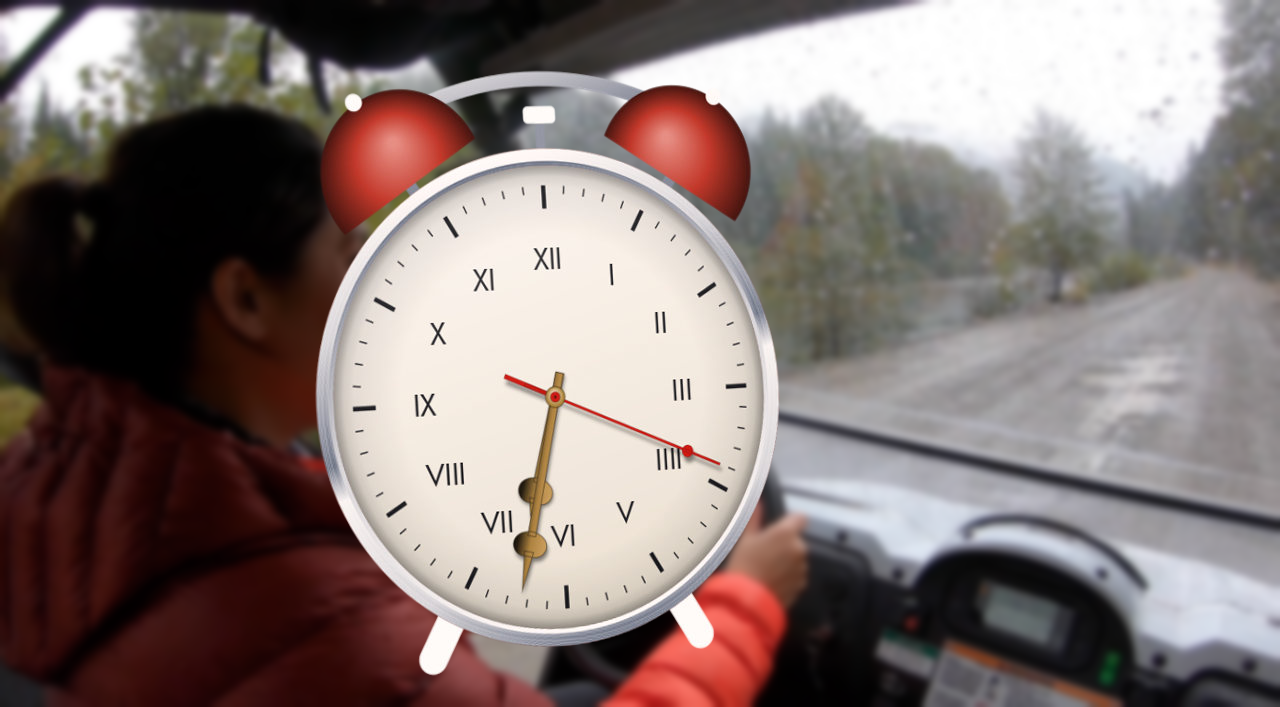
**6:32:19**
